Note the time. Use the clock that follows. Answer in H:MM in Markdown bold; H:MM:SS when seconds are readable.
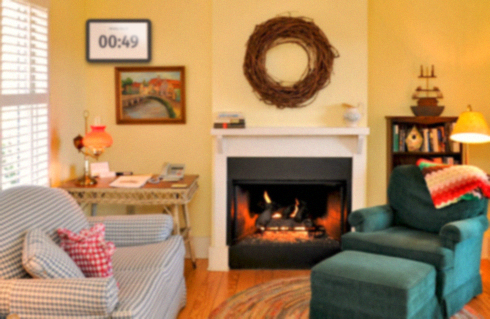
**0:49**
